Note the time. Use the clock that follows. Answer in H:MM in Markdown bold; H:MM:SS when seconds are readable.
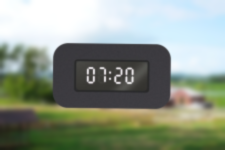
**7:20**
